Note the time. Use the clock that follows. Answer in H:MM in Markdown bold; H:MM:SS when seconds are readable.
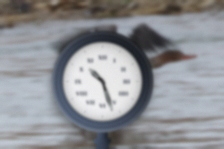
**10:27**
